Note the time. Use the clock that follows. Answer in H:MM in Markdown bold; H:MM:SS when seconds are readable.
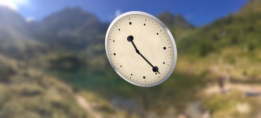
**11:24**
